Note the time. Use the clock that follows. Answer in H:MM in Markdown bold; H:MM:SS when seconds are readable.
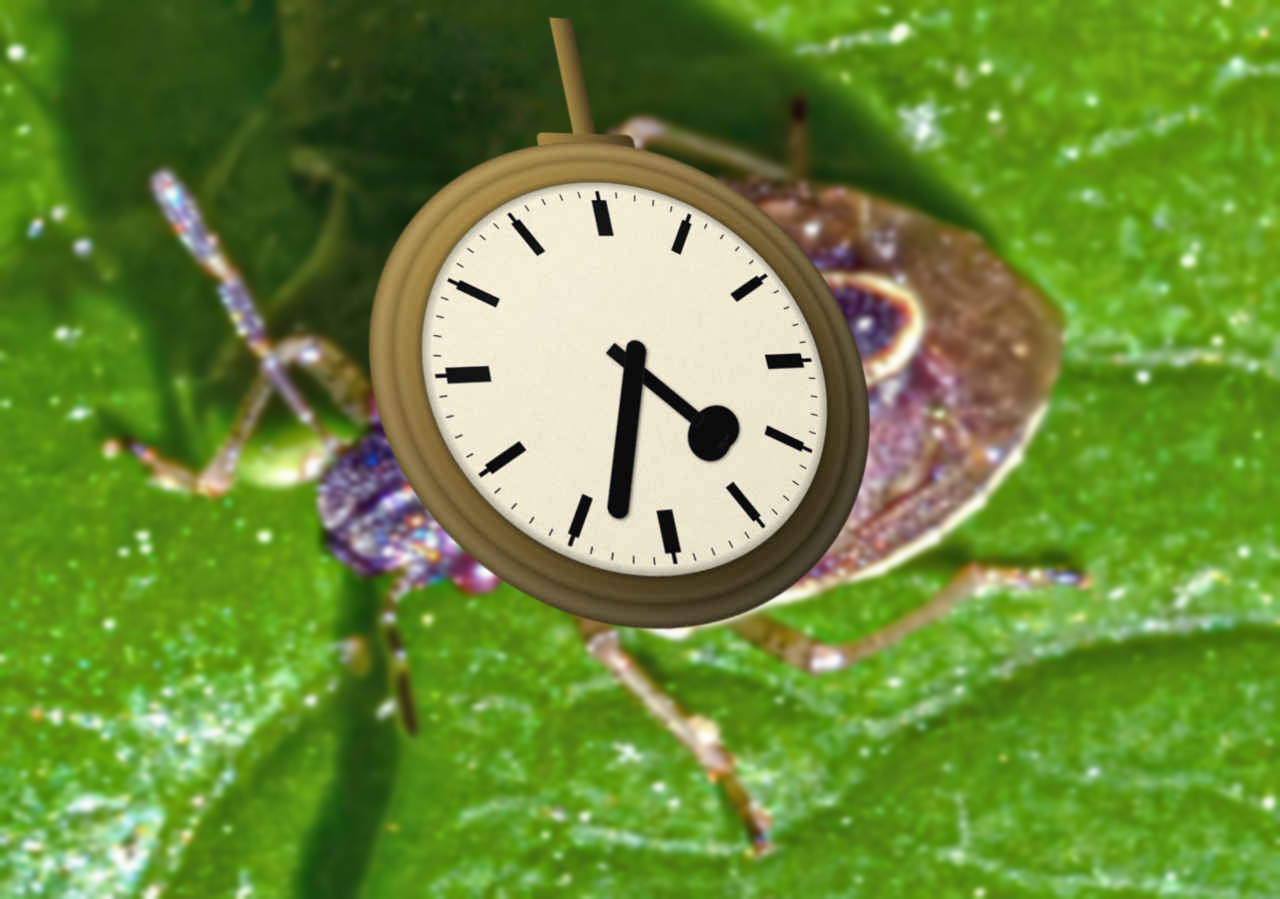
**4:33**
